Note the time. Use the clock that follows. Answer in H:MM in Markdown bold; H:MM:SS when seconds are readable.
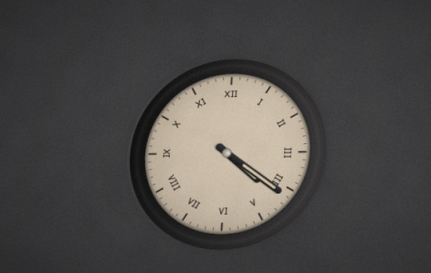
**4:21**
